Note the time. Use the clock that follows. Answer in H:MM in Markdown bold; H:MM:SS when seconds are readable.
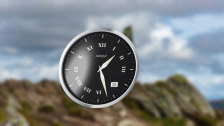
**1:27**
